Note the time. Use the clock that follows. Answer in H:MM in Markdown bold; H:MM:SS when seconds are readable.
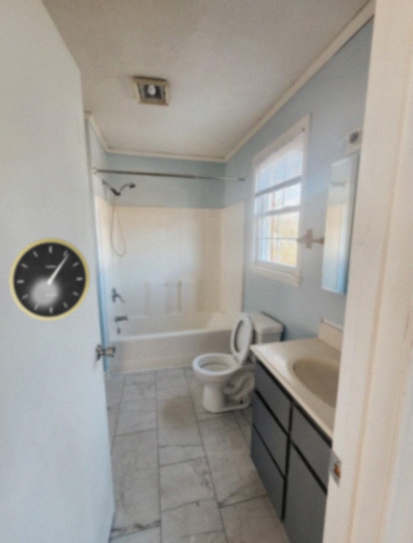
**1:06**
